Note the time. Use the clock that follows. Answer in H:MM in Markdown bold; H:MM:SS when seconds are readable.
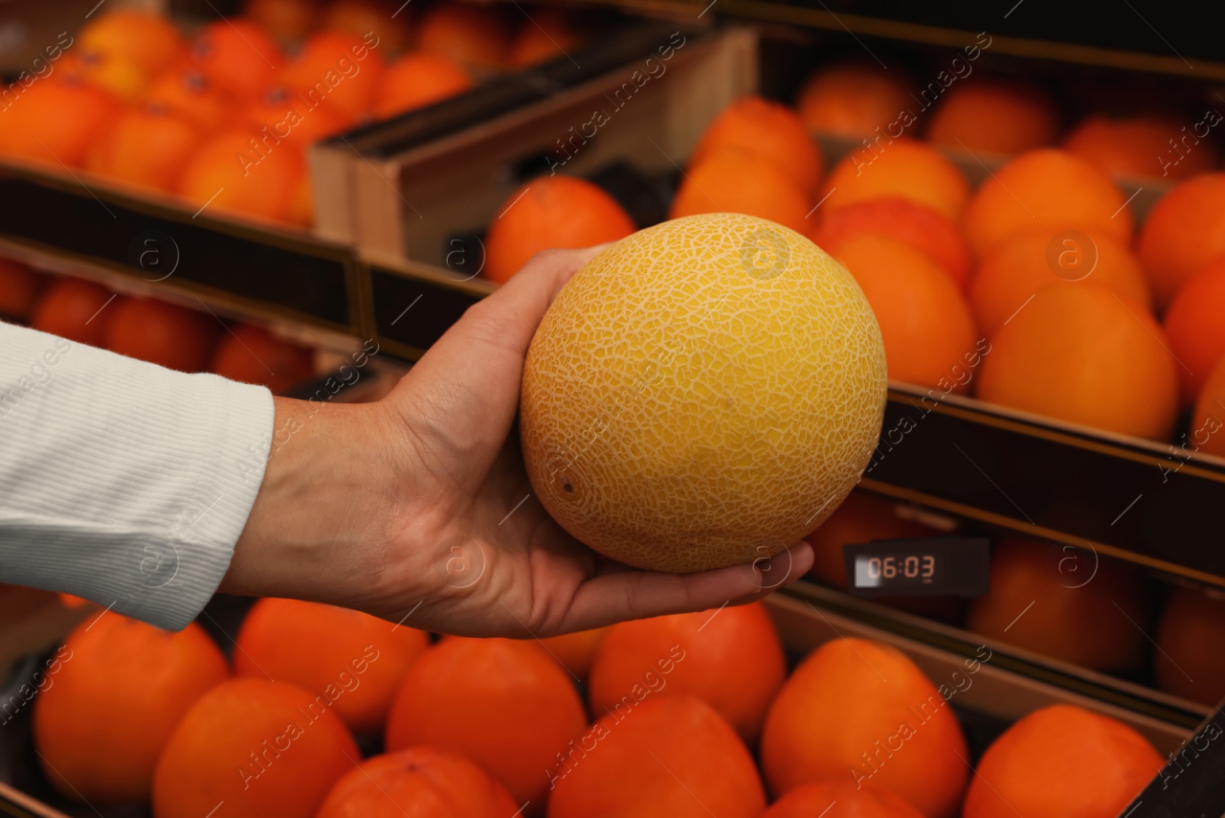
**6:03**
